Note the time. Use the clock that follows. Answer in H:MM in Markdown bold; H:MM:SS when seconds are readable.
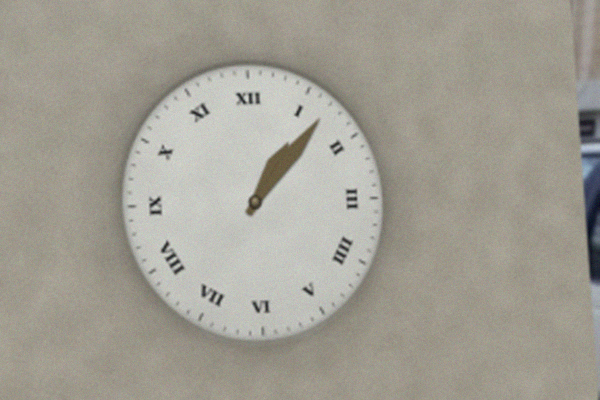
**1:07**
